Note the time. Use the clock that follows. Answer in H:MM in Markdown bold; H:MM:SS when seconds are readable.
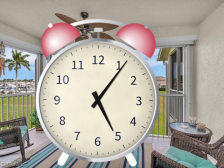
**5:06**
